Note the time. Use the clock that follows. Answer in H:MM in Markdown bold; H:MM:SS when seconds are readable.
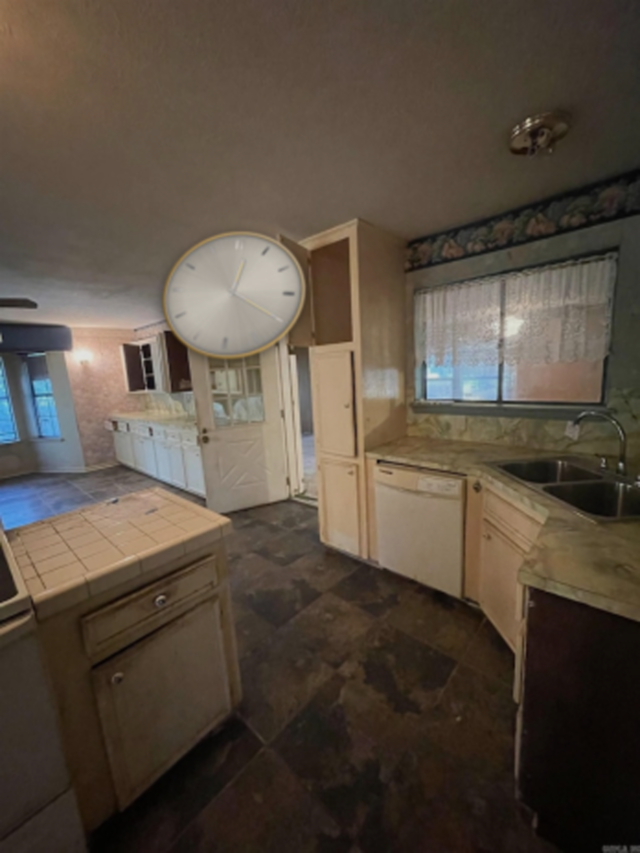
**12:20**
